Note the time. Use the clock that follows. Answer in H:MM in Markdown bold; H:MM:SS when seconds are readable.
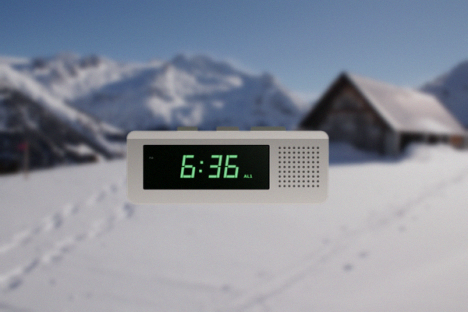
**6:36**
